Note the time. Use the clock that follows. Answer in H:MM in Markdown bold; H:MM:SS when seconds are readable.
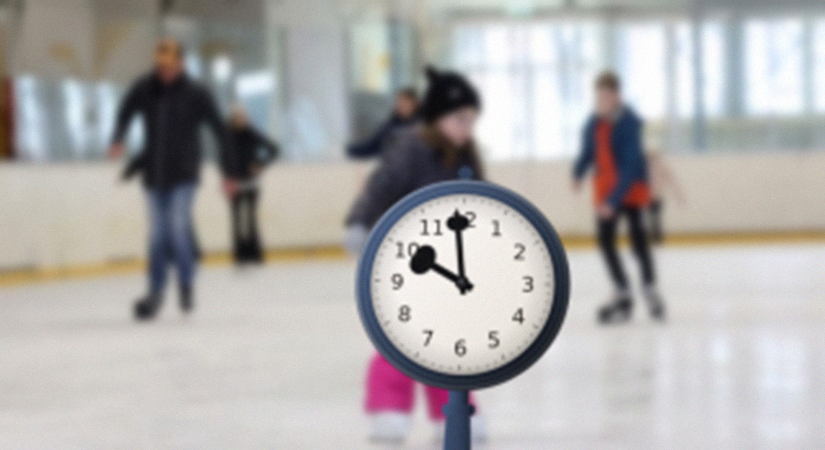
**9:59**
